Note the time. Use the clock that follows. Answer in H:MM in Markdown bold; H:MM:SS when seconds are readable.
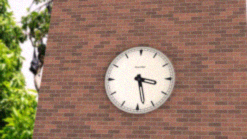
**3:28**
